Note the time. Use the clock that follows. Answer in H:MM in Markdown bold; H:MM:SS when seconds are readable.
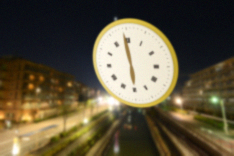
**5:59**
